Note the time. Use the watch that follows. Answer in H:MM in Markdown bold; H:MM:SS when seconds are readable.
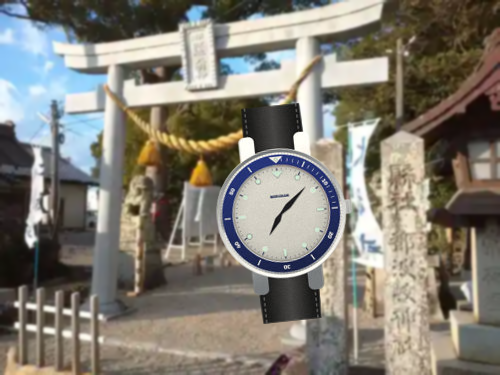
**7:08**
